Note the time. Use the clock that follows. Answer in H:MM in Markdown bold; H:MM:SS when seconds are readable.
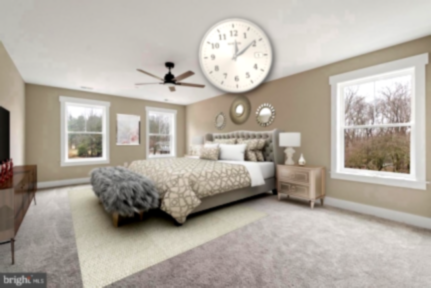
**12:09**
